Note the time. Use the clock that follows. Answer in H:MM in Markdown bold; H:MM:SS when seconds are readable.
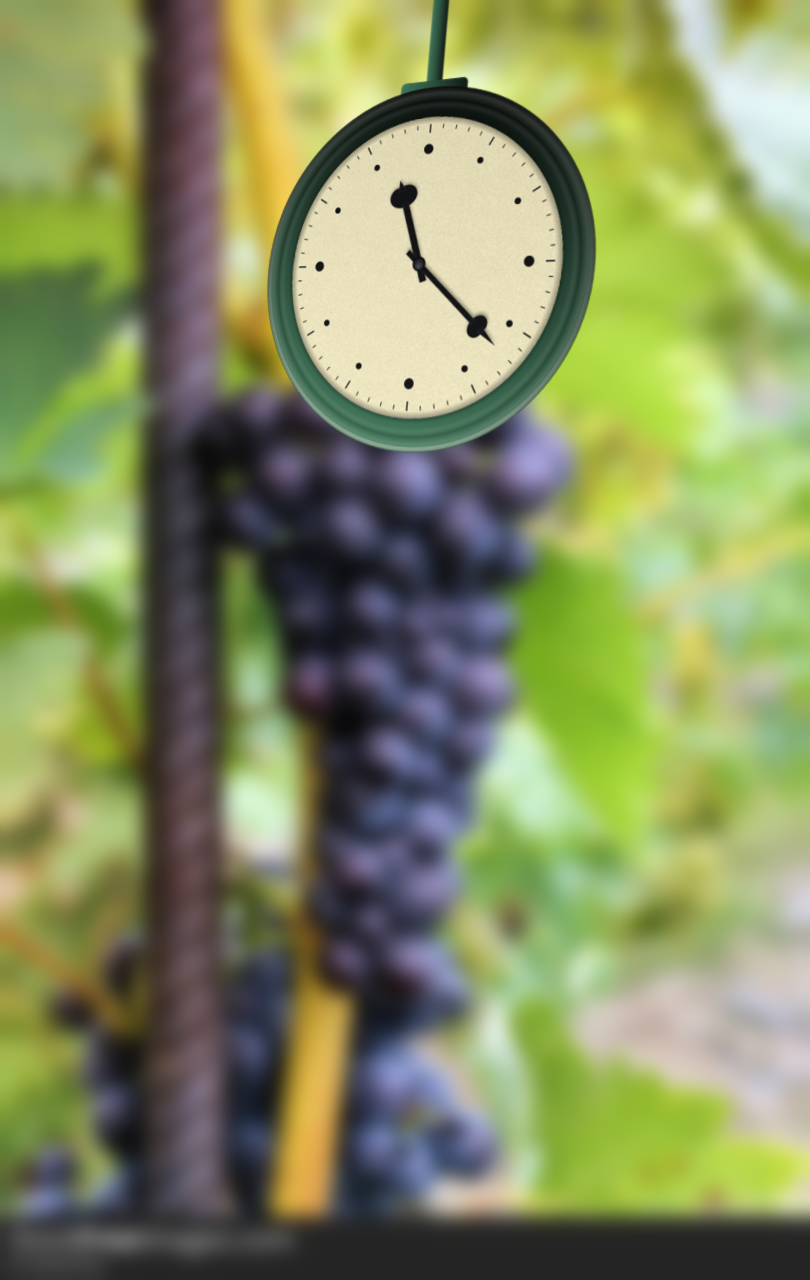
**11:22**
